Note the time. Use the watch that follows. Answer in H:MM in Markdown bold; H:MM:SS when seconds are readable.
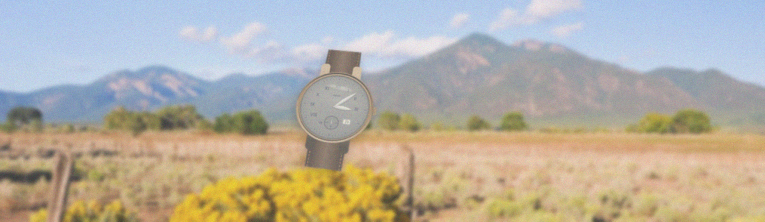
**3:08**
